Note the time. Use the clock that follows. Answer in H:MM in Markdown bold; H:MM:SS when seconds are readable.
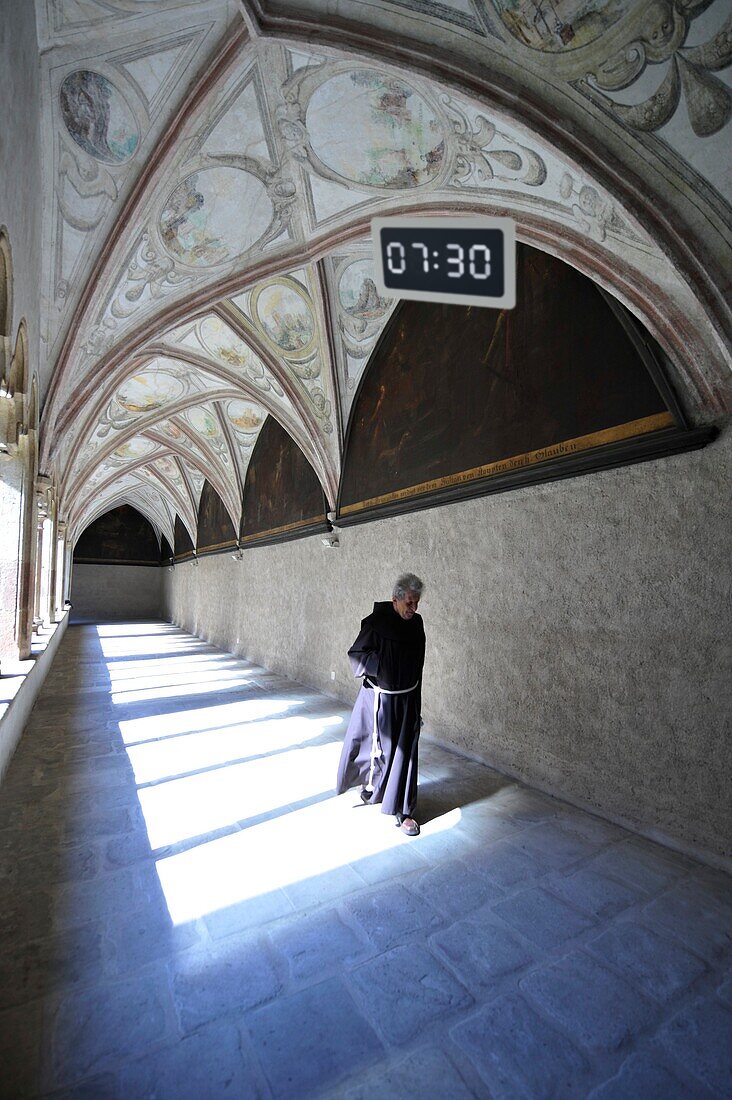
**7:30**
